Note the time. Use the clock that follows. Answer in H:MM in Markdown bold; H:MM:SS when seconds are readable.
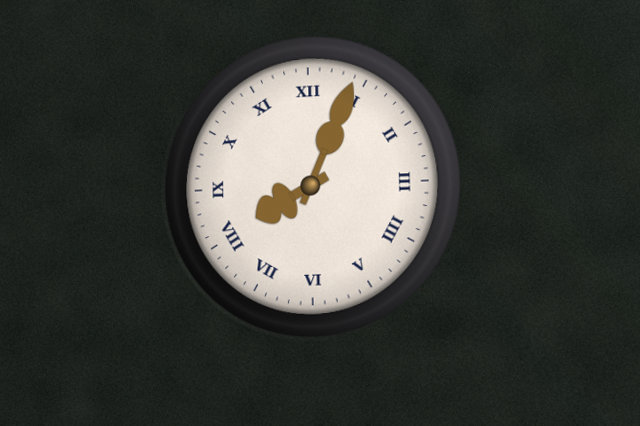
**8:04**
